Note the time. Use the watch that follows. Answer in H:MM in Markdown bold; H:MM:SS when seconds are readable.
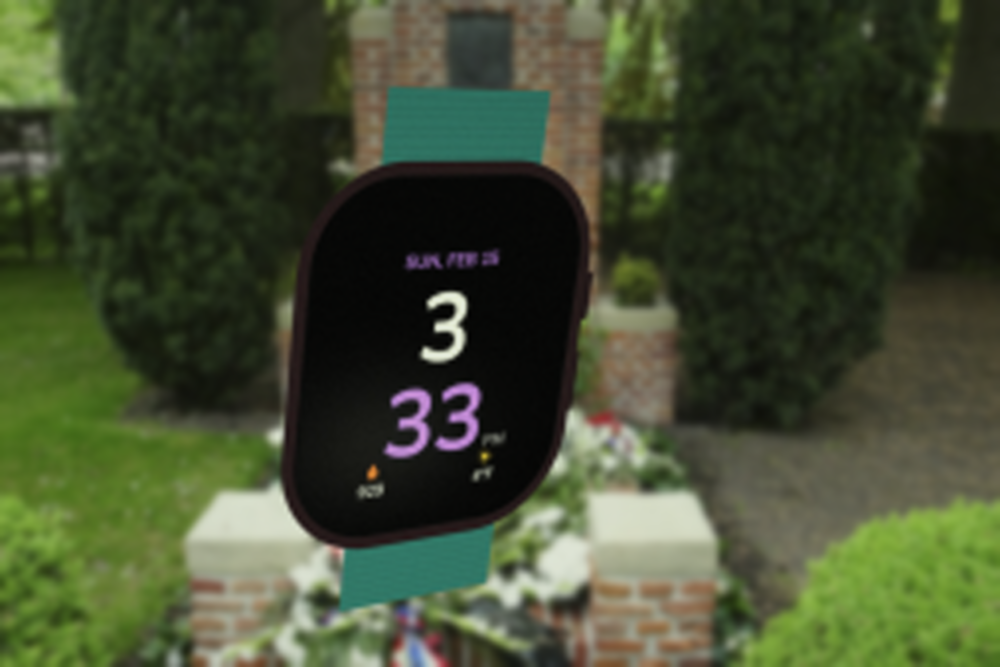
**3:33**
